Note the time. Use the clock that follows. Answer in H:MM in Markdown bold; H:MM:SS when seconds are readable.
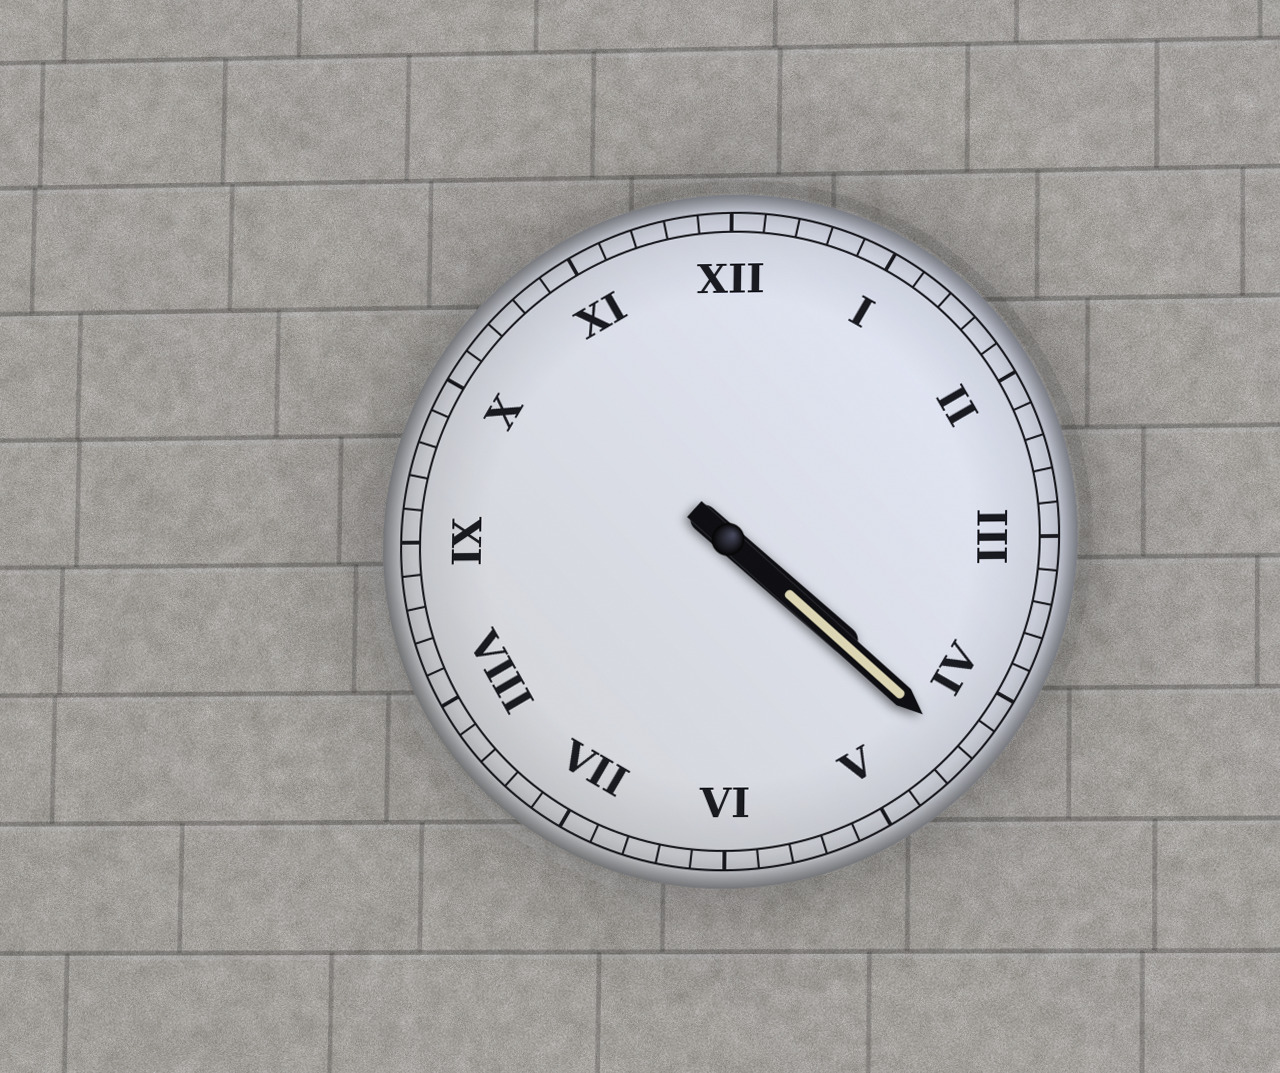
**4:22**
